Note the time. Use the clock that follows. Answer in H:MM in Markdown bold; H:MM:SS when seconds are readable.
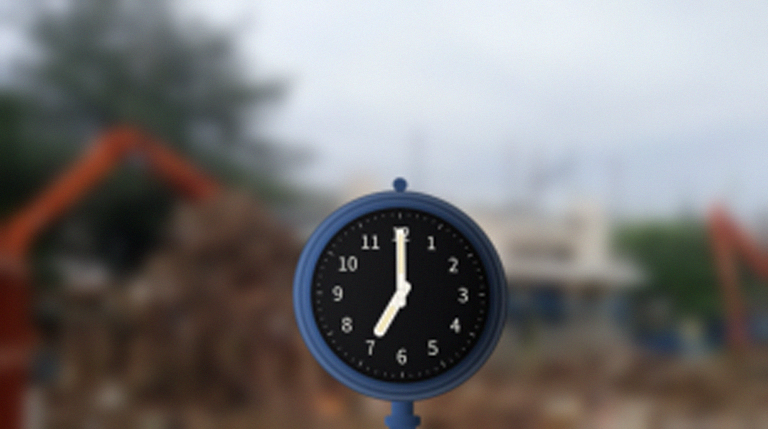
**7:00**
